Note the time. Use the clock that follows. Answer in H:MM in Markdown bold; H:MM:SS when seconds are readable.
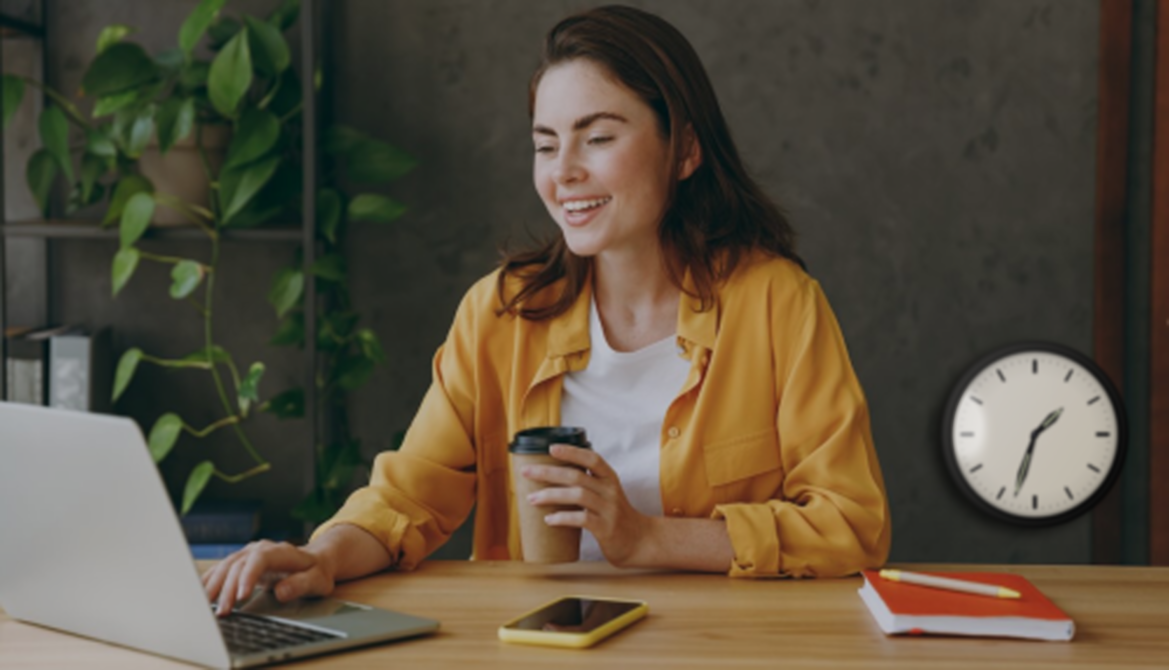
**1:33**
